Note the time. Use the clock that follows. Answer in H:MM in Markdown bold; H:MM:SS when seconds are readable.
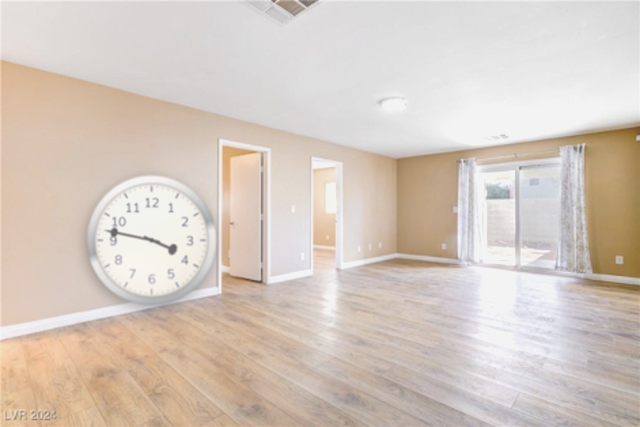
**3:47**
